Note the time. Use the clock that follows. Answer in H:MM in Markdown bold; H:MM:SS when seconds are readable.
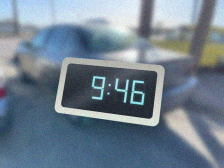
**9:46**
